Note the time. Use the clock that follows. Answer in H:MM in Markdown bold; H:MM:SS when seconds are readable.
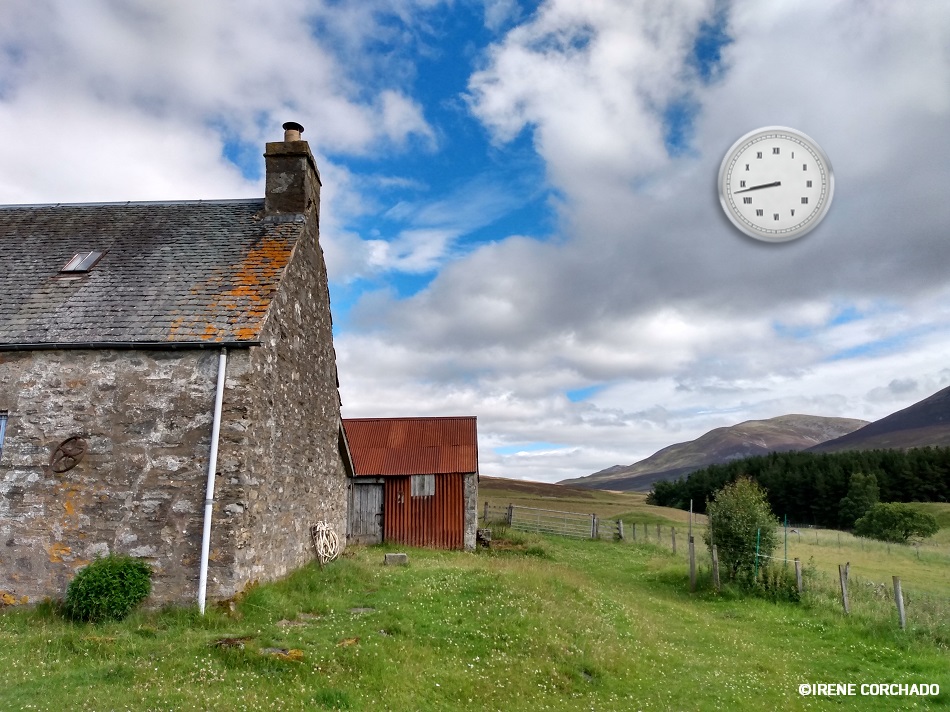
**8:43**
